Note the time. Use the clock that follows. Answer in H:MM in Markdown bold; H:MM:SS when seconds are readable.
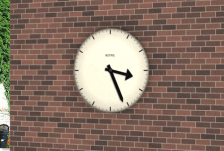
**3:26**
